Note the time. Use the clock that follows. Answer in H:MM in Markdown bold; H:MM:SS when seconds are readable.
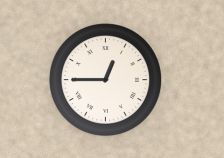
**12:45**
